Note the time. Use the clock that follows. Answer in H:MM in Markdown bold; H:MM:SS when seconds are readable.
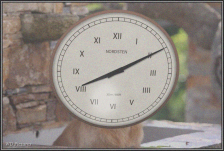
**8:10**
